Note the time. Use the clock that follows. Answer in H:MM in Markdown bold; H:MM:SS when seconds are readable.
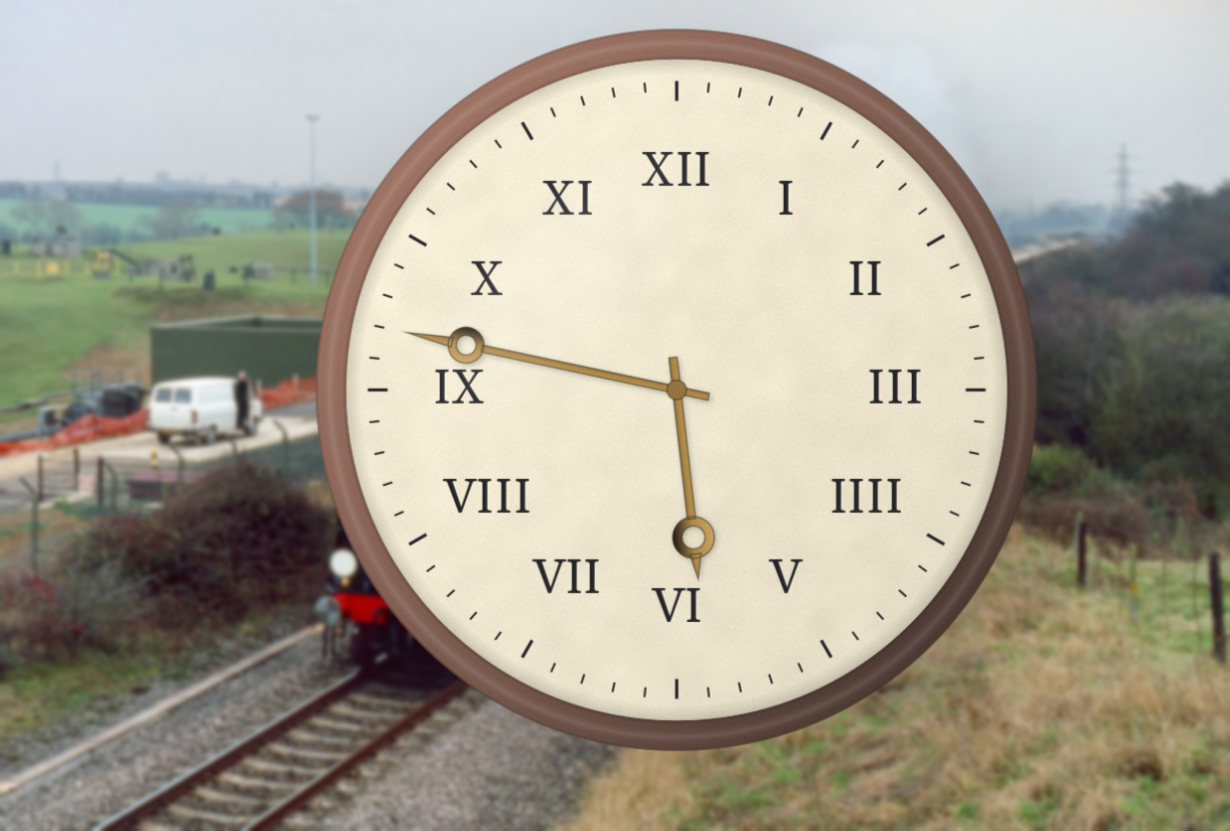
**5:47**
